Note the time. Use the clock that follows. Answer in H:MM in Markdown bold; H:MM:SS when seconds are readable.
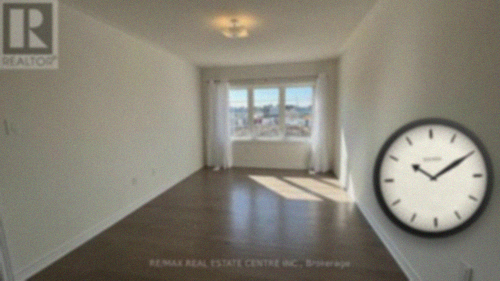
**10:10**
